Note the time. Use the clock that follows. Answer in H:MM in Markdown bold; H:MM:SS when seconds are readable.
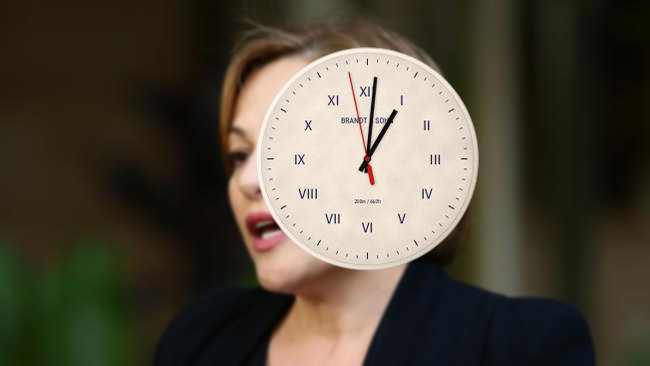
**1:00:58**
